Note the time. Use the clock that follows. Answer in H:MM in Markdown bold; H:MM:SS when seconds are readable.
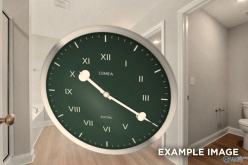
**10:20**
